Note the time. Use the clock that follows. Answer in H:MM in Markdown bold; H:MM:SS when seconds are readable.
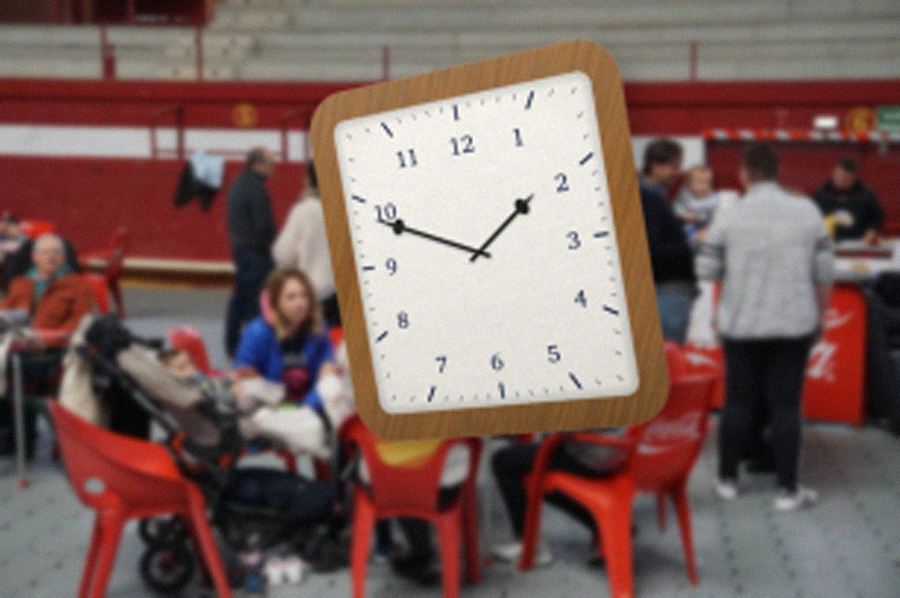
**1:49**
